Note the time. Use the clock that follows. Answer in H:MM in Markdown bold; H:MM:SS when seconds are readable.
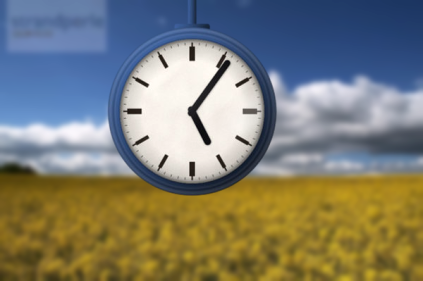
**5:06**
